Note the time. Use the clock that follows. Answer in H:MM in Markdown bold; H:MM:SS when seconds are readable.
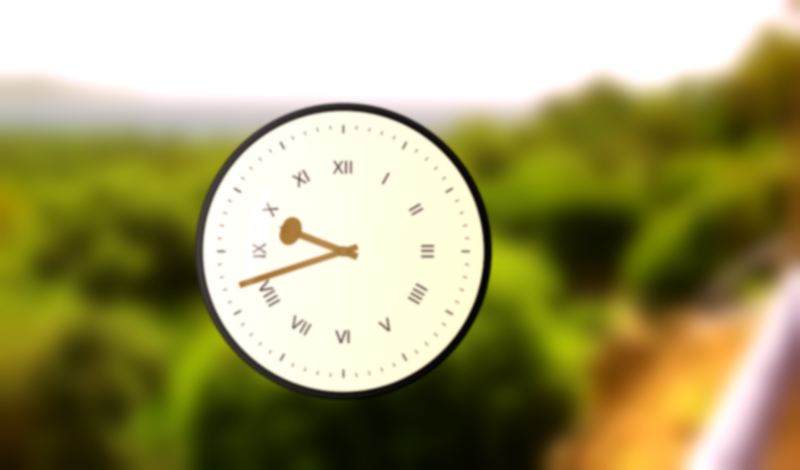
**9:42**
